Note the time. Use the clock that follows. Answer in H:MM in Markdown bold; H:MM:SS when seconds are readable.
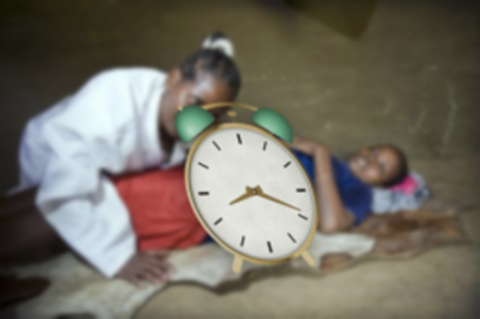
**8:19**
